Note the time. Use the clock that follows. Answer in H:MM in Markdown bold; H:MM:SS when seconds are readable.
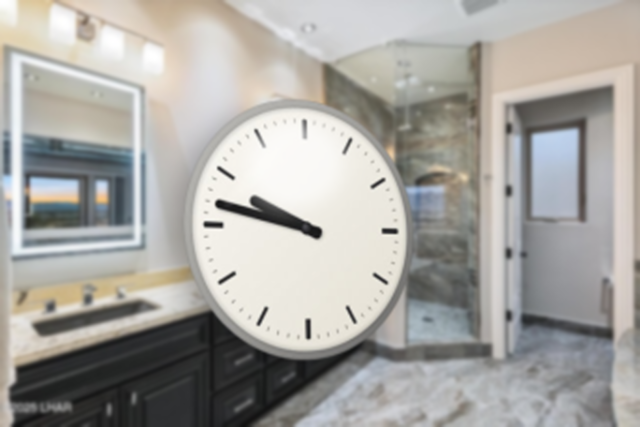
**9:47**
